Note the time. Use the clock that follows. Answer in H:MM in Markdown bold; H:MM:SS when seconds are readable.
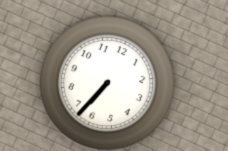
**6:33**
